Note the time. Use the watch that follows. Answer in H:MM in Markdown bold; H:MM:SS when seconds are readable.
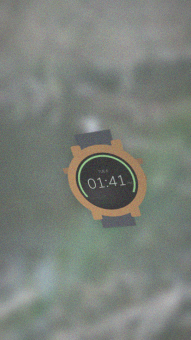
**1:41**
